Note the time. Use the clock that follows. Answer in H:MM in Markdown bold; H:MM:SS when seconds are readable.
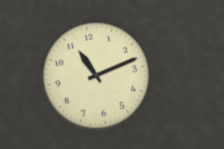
**11:13**
